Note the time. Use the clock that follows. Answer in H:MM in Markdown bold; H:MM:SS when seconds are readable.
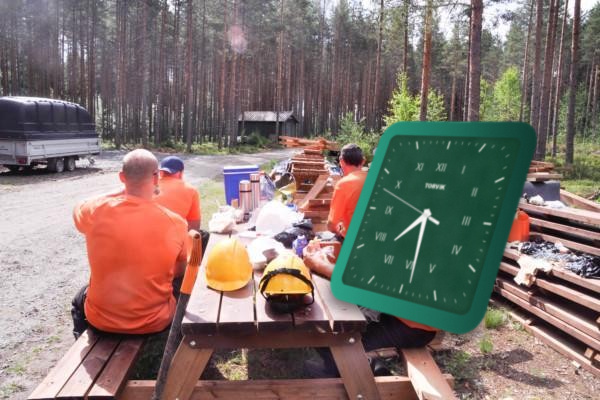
**7:28:48**
